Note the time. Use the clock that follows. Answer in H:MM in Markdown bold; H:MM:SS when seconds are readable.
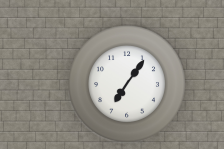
**7:06**
